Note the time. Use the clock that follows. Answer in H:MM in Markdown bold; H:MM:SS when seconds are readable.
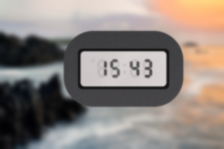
**15:43**
